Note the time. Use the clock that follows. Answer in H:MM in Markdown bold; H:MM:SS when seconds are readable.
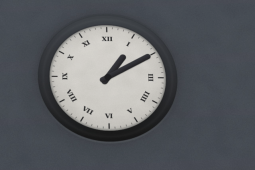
**1:10**
